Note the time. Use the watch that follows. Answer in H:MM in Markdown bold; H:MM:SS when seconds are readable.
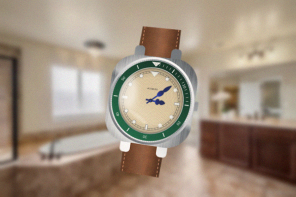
**3:08**
